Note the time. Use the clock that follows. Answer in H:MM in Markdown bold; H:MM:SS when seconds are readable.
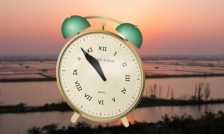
**10:53**
